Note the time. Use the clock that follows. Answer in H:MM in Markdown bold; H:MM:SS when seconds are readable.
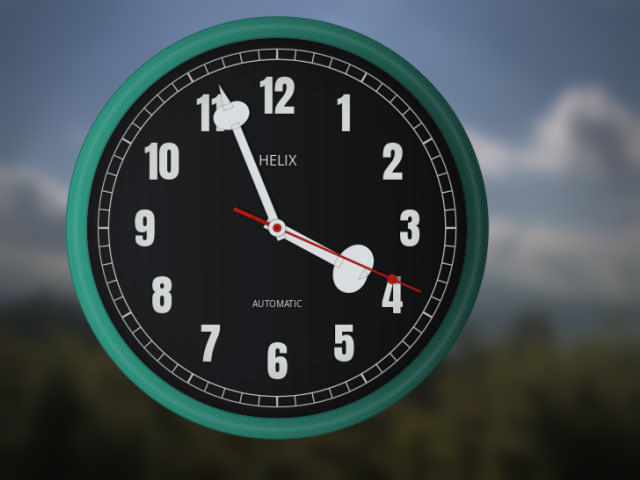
**3:56:19**
